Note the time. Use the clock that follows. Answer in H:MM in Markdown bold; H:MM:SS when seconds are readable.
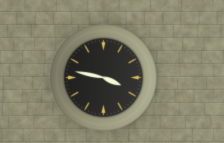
**3:47**
